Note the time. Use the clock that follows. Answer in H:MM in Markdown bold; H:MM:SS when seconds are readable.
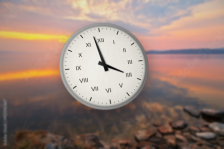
**3:58**
